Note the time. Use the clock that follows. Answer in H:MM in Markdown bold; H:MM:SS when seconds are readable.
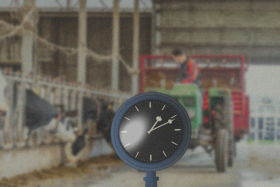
**1:11**
